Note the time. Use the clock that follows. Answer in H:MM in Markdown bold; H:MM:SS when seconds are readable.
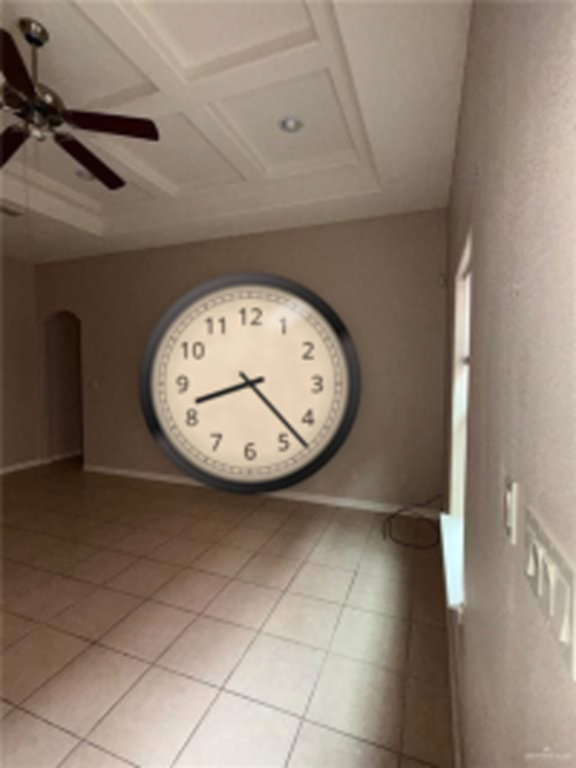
**8:23**
